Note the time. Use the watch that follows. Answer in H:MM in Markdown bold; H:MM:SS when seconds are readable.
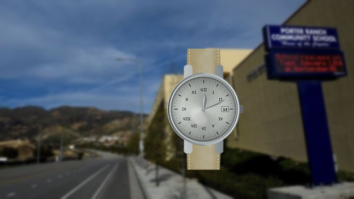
**12:11**
